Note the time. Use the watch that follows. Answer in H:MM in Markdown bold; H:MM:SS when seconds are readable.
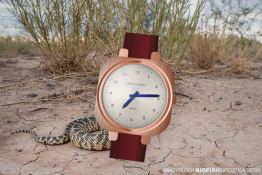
**7:14**
